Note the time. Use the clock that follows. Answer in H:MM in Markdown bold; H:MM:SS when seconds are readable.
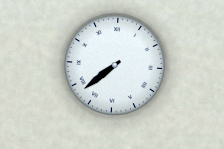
**7:38**
